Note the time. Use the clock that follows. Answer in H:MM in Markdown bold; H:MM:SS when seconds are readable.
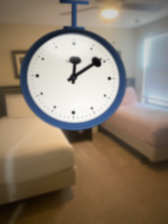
**12:09**
